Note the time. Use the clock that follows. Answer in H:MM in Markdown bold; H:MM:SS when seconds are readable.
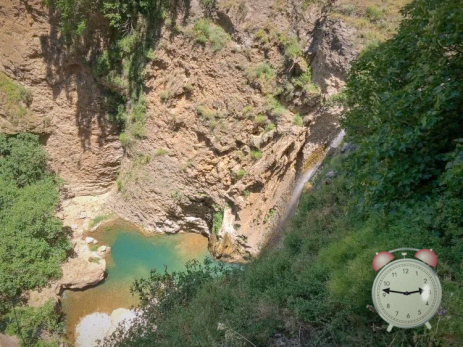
**2:47**
